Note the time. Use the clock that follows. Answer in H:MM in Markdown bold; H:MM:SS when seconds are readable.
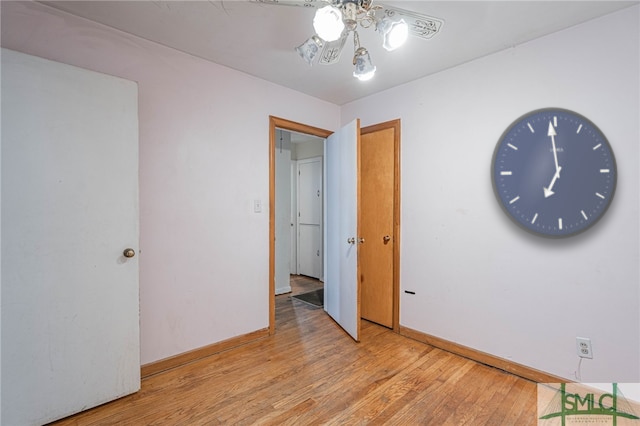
**6:59**
